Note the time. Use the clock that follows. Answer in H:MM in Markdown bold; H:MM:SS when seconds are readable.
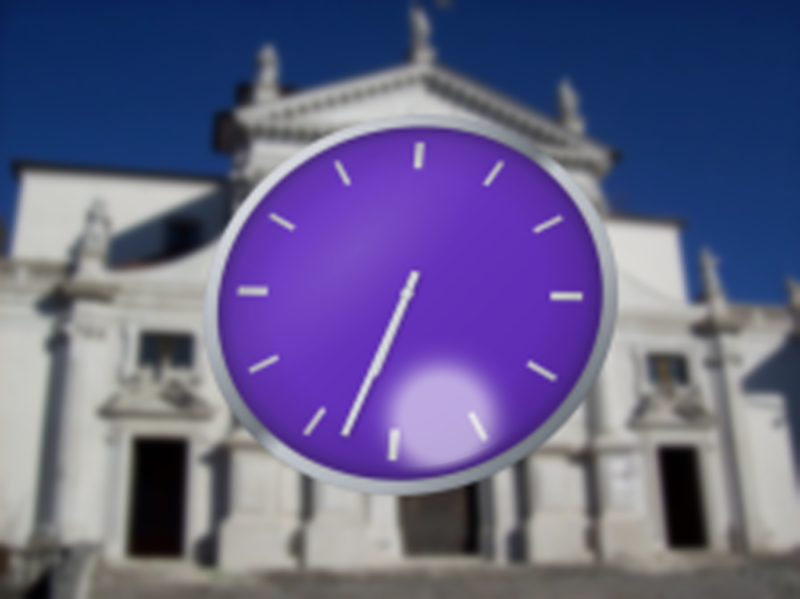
**6:33**
